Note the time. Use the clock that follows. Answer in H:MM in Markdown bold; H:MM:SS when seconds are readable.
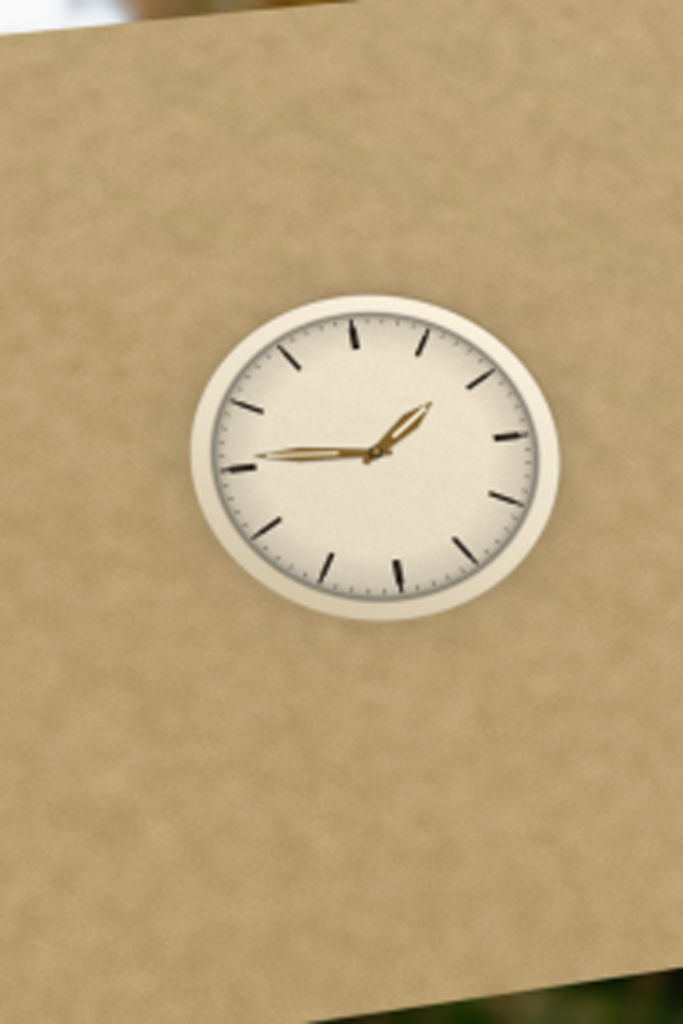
**1:46**
